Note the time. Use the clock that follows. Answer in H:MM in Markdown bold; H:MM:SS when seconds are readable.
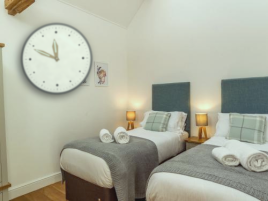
**11:49**
